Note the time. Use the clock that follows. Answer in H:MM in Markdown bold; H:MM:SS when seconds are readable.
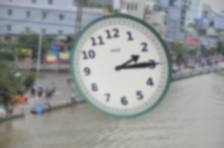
**2:15**
